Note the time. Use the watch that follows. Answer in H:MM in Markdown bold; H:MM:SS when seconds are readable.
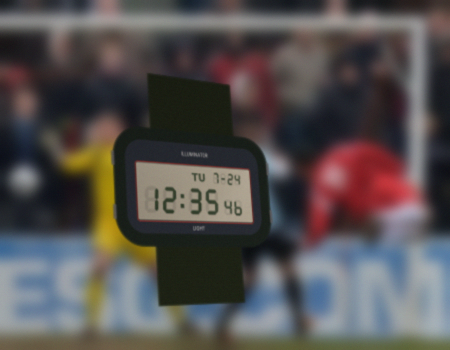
**12:35:46**
